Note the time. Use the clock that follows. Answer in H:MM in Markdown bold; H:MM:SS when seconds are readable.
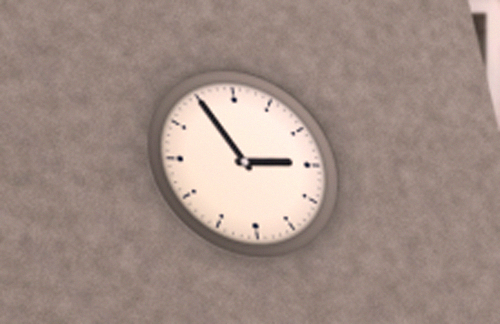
**2:55**
